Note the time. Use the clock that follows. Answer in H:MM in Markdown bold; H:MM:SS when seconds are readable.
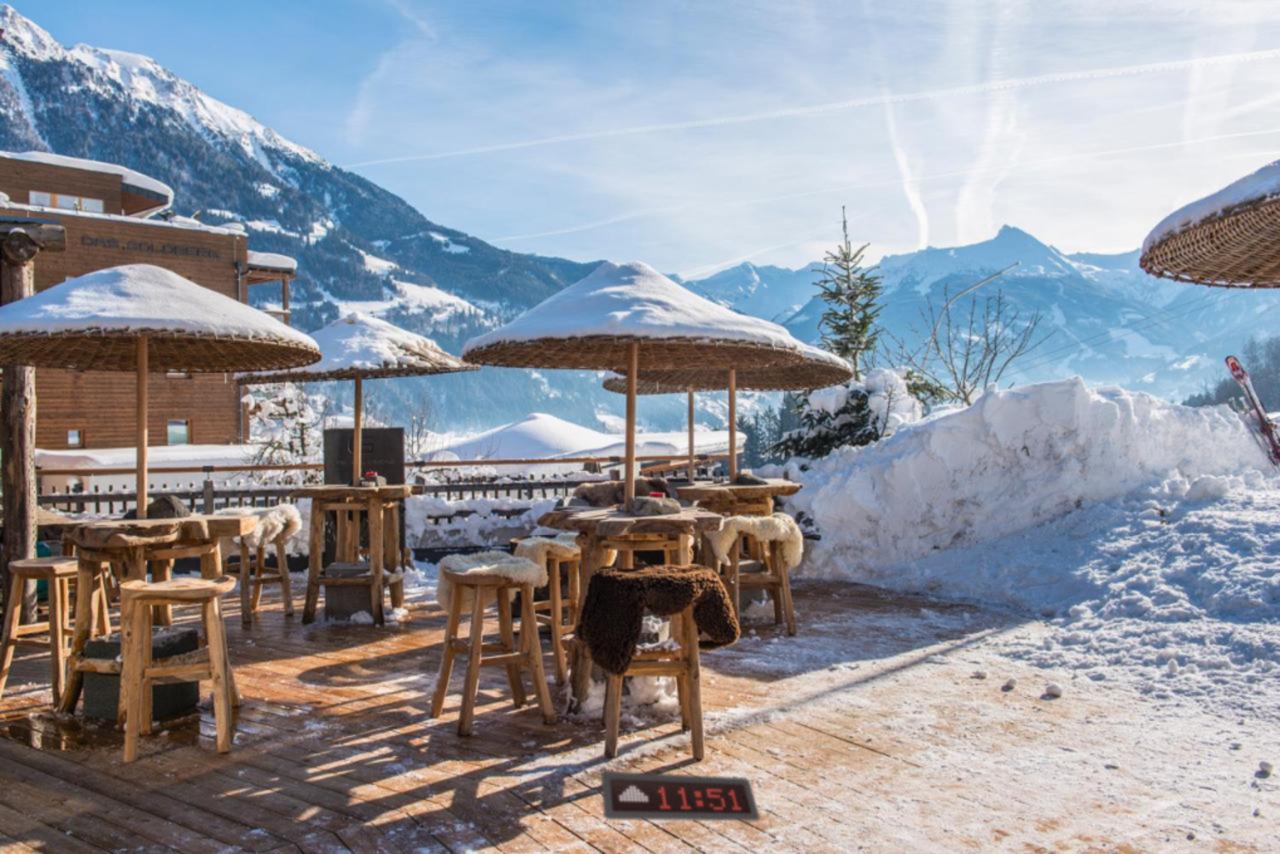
**11:51**
